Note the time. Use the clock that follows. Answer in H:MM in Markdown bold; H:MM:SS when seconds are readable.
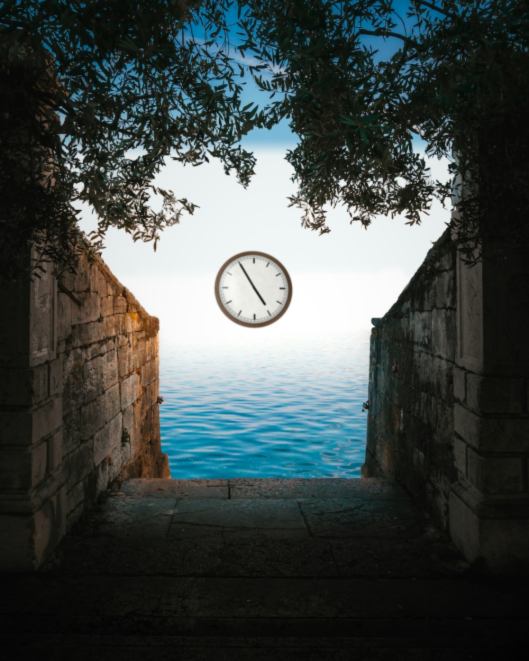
**4:55**
